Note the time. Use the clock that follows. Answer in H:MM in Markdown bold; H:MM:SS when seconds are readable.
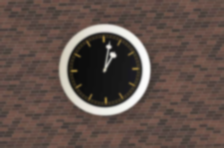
**1:02**
